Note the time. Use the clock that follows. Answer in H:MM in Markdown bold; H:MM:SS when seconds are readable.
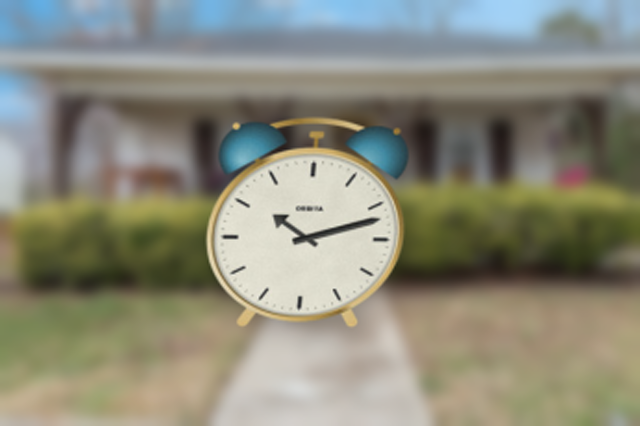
**10:12**
